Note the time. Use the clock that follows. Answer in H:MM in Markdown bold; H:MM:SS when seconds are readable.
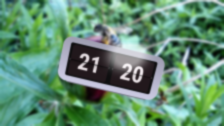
**21:20**
